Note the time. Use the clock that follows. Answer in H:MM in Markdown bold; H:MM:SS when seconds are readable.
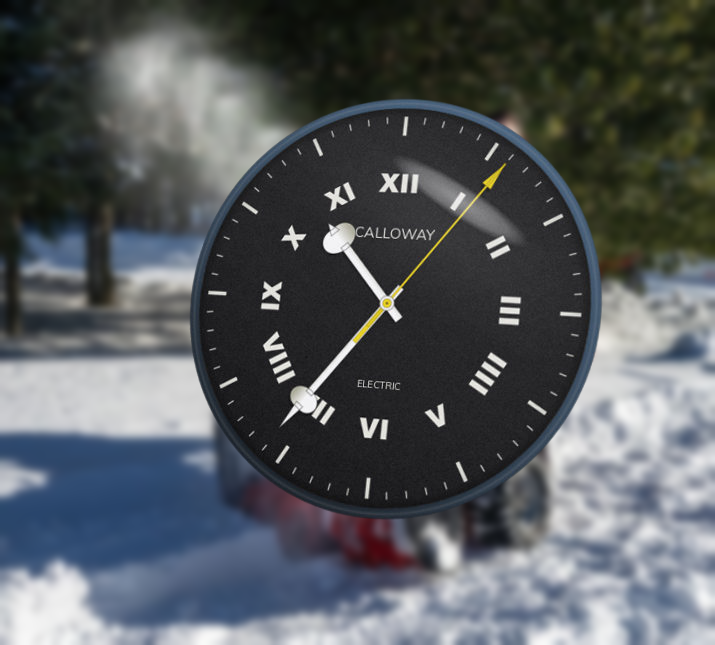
**10:36:06**
